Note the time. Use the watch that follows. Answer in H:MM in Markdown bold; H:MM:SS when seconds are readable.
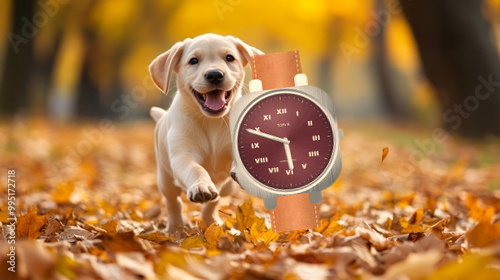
**5:49**
